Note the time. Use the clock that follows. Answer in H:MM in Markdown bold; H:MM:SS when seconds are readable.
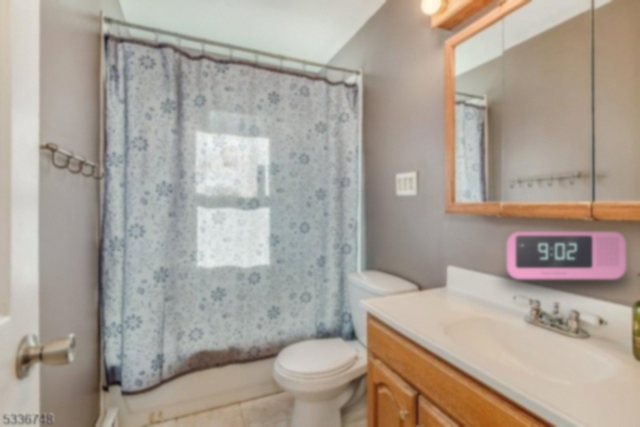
**9:02**
